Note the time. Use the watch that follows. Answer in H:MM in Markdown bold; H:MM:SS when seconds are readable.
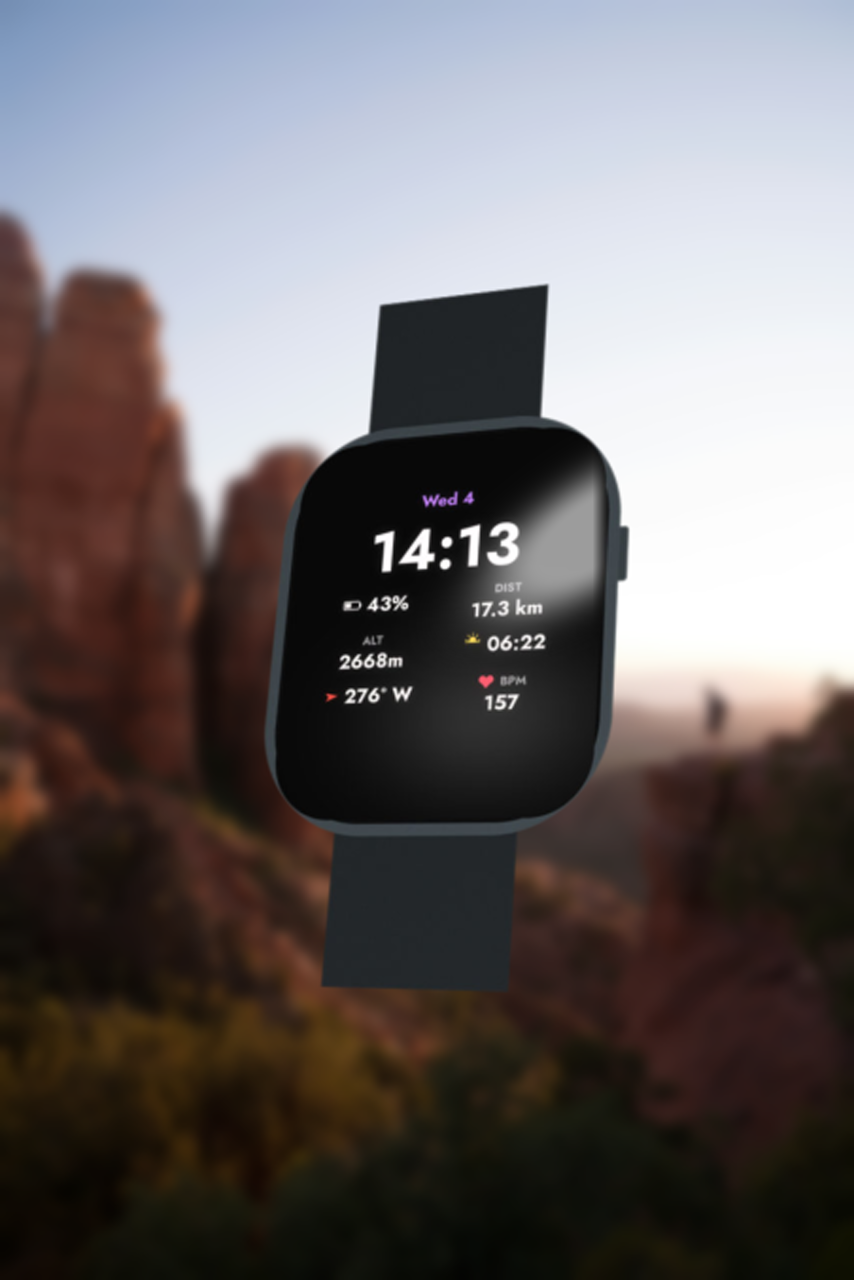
**14:13**
